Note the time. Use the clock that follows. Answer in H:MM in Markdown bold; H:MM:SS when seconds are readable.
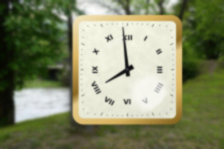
**7:59**
